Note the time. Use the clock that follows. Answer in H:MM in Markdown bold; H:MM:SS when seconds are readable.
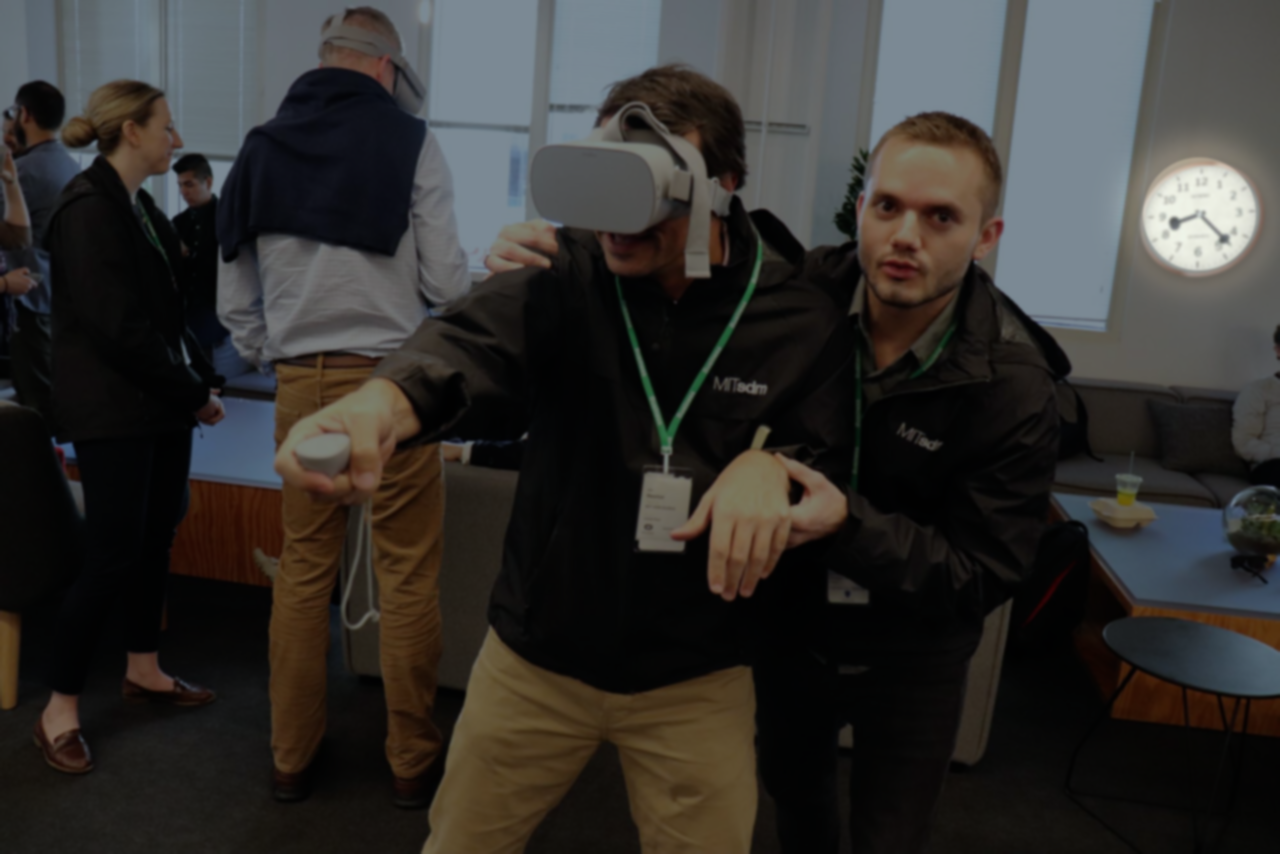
**8:23**
